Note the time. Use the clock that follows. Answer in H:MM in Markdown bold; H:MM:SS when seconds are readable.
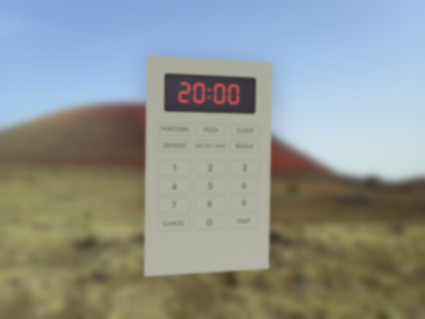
**20:00**
